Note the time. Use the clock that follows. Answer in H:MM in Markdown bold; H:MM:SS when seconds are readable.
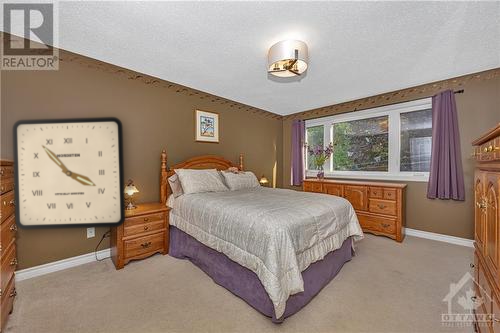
**3:53**
